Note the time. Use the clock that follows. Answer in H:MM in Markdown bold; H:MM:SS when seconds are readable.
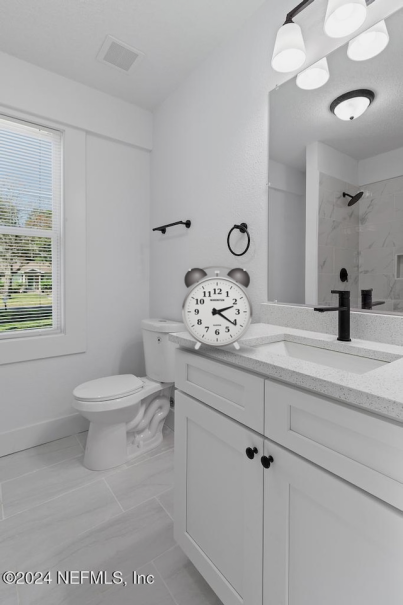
**2:21**
